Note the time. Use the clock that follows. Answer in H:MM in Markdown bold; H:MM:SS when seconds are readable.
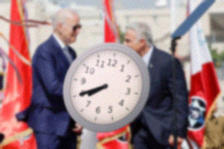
**7:40**
